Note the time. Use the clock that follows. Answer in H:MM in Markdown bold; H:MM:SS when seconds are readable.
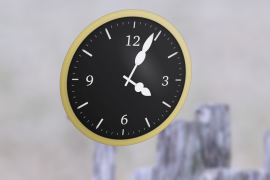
**4:04**
